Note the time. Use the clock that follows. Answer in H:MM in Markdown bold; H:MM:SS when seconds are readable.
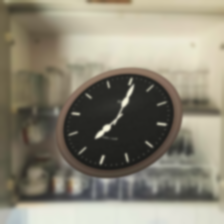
**7:01**
